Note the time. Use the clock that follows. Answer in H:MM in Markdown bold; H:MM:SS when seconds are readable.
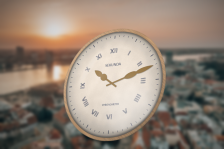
**10:12**
